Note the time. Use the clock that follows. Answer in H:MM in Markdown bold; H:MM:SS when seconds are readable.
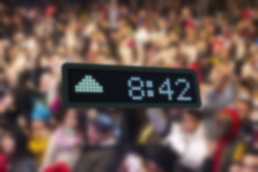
**8:42**
